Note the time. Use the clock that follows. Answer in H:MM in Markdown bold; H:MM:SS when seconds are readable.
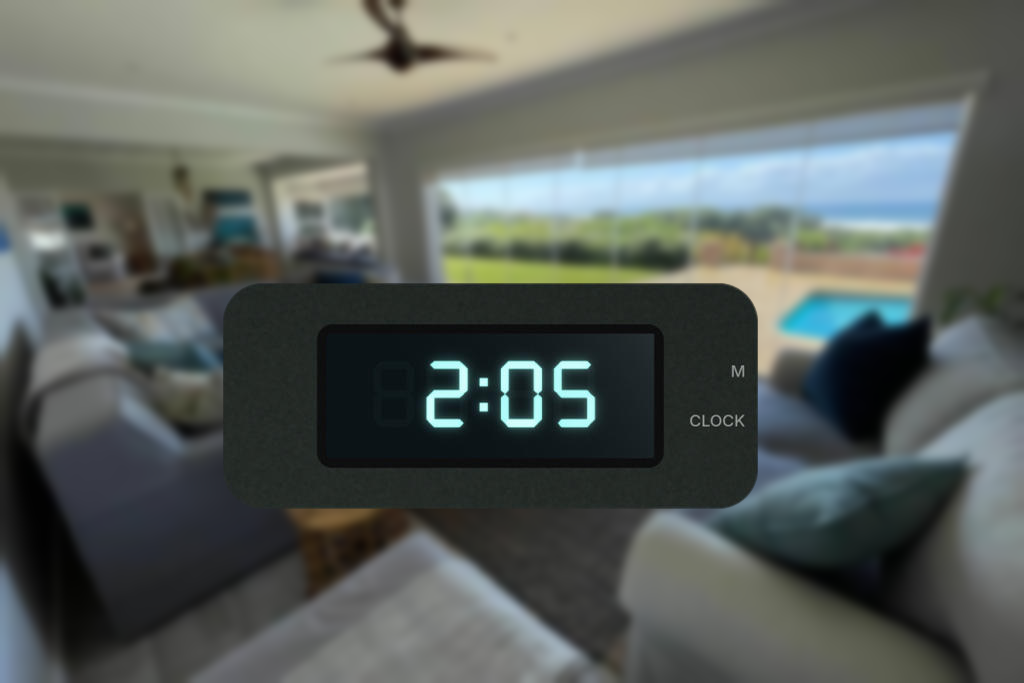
**2:05**
